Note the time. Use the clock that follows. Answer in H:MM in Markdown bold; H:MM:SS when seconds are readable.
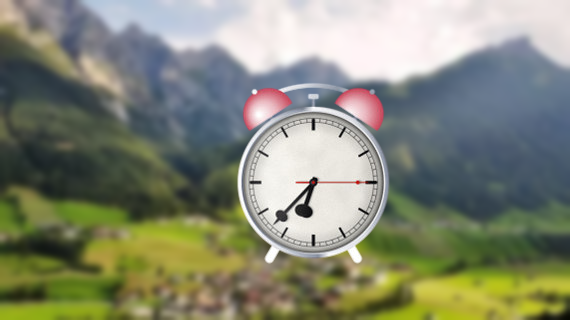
**6:37:15**
